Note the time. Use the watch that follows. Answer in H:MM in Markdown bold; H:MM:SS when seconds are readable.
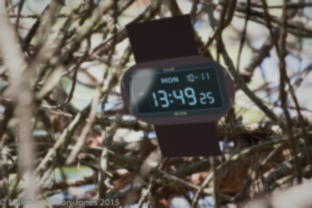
**13:49:25**
